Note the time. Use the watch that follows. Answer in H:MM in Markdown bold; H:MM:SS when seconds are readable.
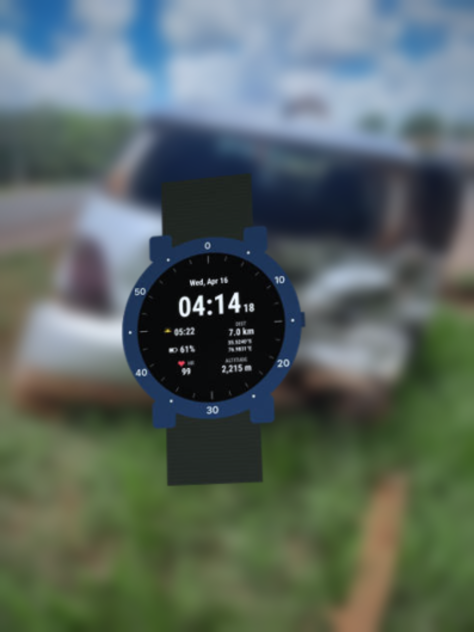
**4:14:18**
